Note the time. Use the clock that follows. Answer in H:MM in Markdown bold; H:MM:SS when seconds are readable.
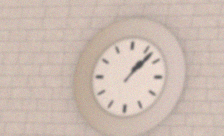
**1:07**
